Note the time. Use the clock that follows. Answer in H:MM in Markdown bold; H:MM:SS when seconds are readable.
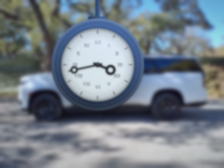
**3:43**
